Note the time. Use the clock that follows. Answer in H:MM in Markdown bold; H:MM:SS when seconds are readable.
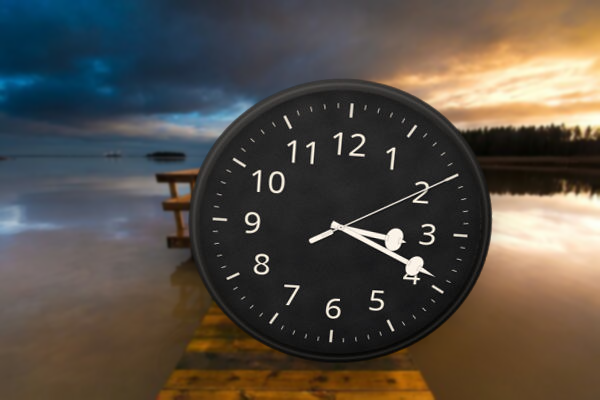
**3:19:10**
